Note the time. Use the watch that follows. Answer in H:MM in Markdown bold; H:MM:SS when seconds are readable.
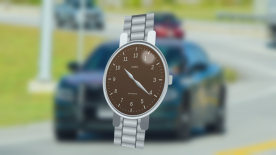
**10:21**
